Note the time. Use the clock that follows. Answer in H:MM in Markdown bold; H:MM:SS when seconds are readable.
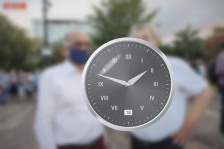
**1:48**
